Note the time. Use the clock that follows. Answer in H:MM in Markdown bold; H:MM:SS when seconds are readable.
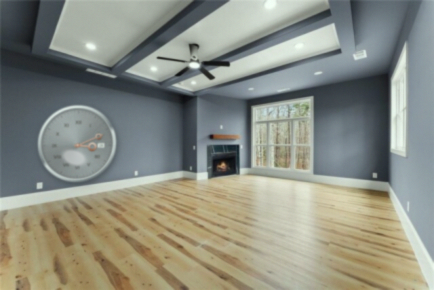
**3:11**
